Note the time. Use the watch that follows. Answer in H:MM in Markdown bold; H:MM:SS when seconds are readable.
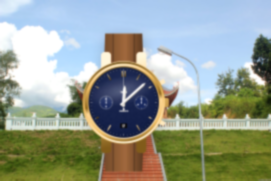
**12:08**
